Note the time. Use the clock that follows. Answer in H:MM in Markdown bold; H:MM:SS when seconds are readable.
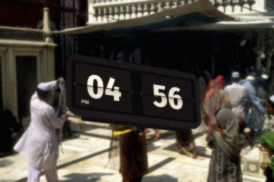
**4:56**
